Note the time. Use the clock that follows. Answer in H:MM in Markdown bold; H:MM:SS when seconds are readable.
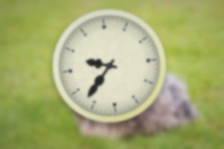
**9:37**
